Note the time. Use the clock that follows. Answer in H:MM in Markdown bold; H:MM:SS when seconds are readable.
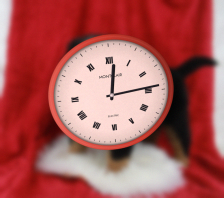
**12:14**
